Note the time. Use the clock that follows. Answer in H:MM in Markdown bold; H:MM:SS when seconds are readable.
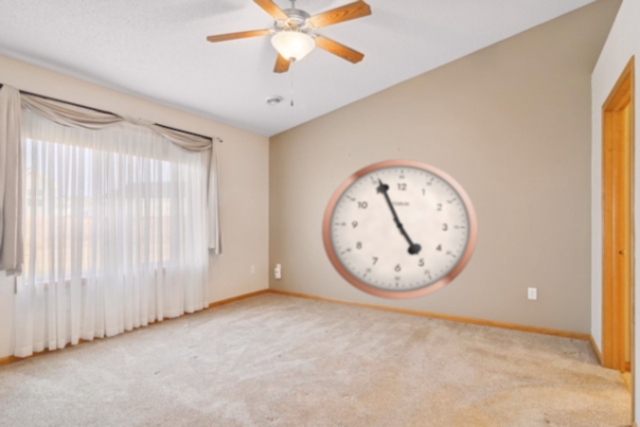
**4:56**
